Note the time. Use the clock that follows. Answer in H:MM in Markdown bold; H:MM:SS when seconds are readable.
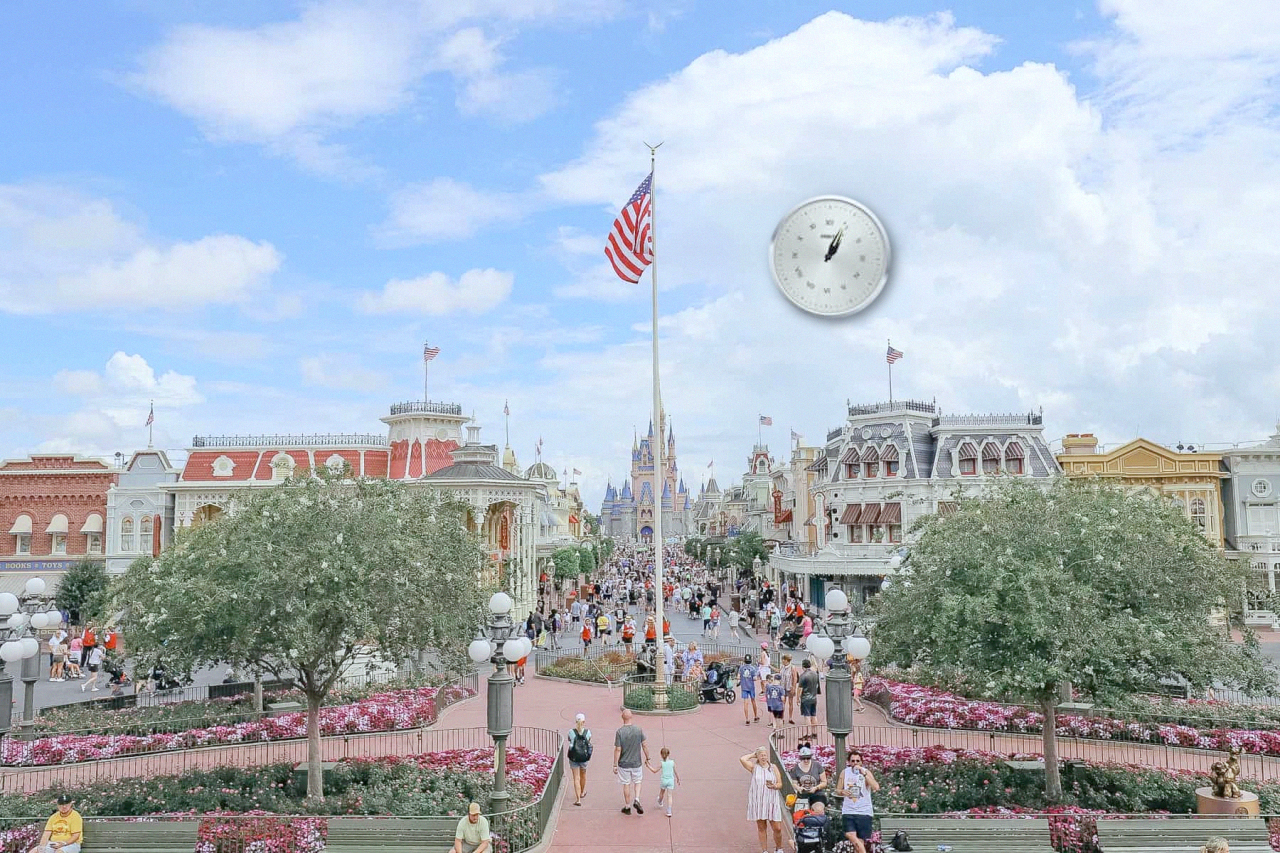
**1:04**
